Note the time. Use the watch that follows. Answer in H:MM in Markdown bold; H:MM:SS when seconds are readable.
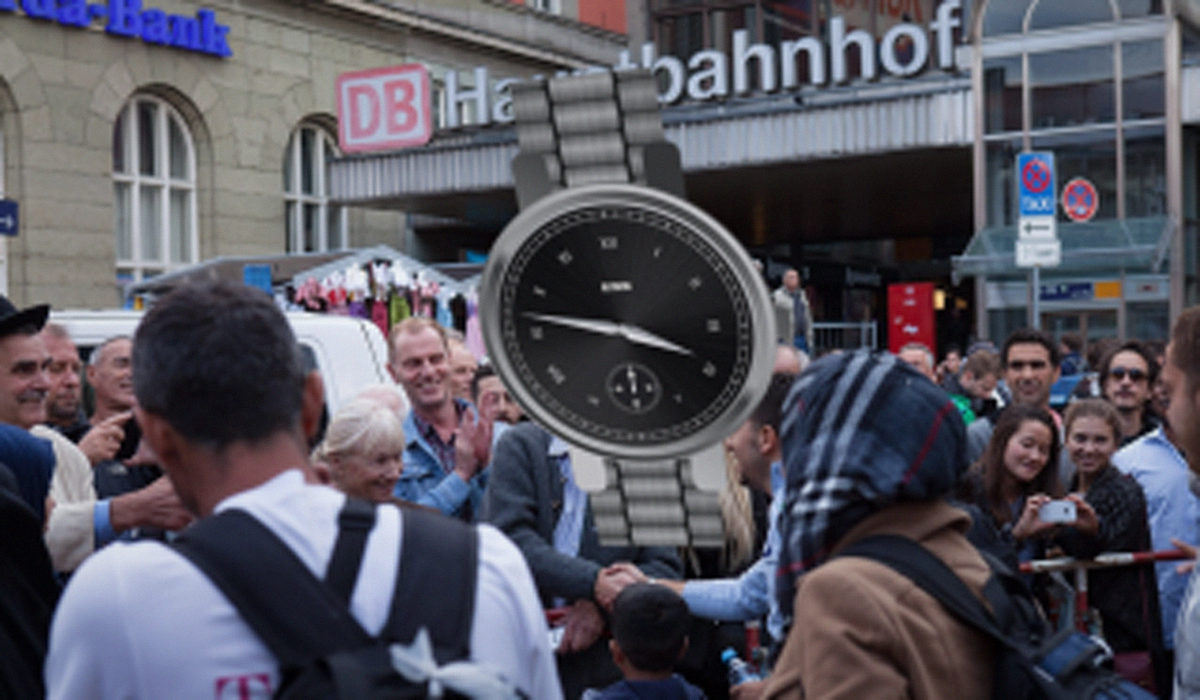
**3:47**
